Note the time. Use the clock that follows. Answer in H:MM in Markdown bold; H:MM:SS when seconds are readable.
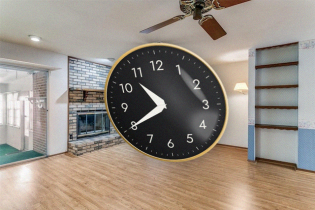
**10:40**
